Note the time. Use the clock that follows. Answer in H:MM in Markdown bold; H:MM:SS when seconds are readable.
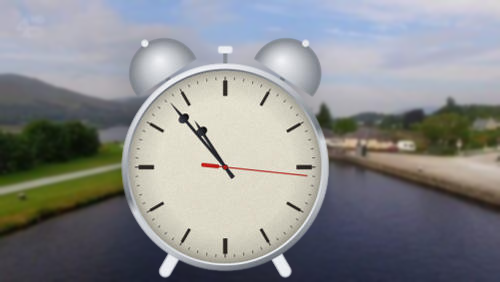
**10:53:16**
